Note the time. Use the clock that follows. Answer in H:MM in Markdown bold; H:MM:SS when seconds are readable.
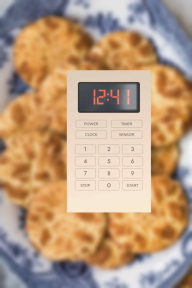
**12:41**
